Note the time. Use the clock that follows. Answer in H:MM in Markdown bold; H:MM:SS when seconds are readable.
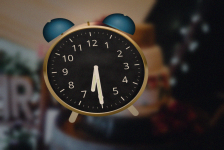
**6:30**
